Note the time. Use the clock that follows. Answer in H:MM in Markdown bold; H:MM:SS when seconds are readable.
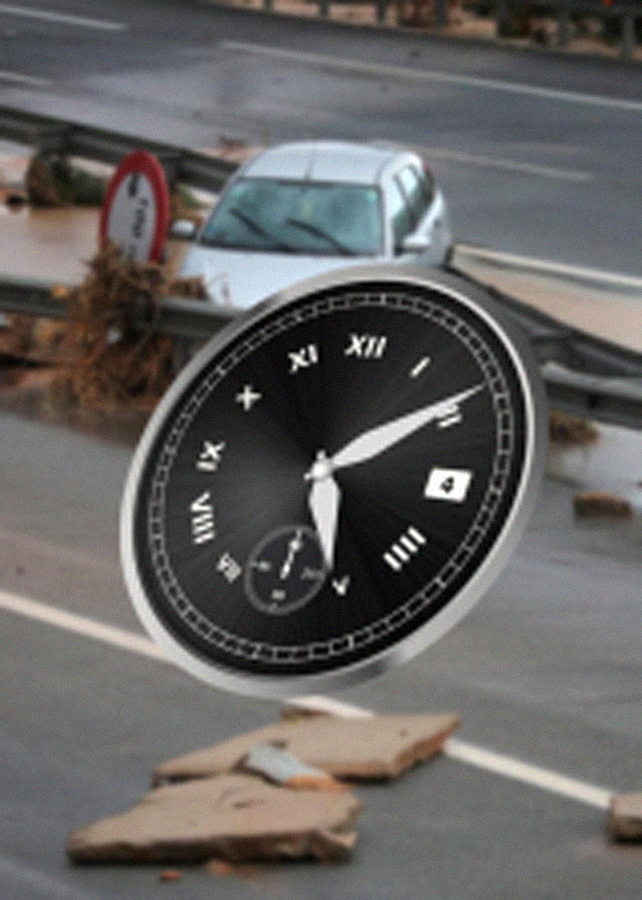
**5:09**
